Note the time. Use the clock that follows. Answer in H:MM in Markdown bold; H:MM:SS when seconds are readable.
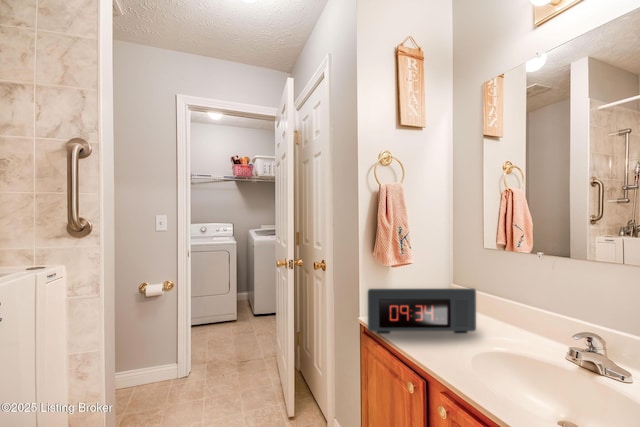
**9:34**
